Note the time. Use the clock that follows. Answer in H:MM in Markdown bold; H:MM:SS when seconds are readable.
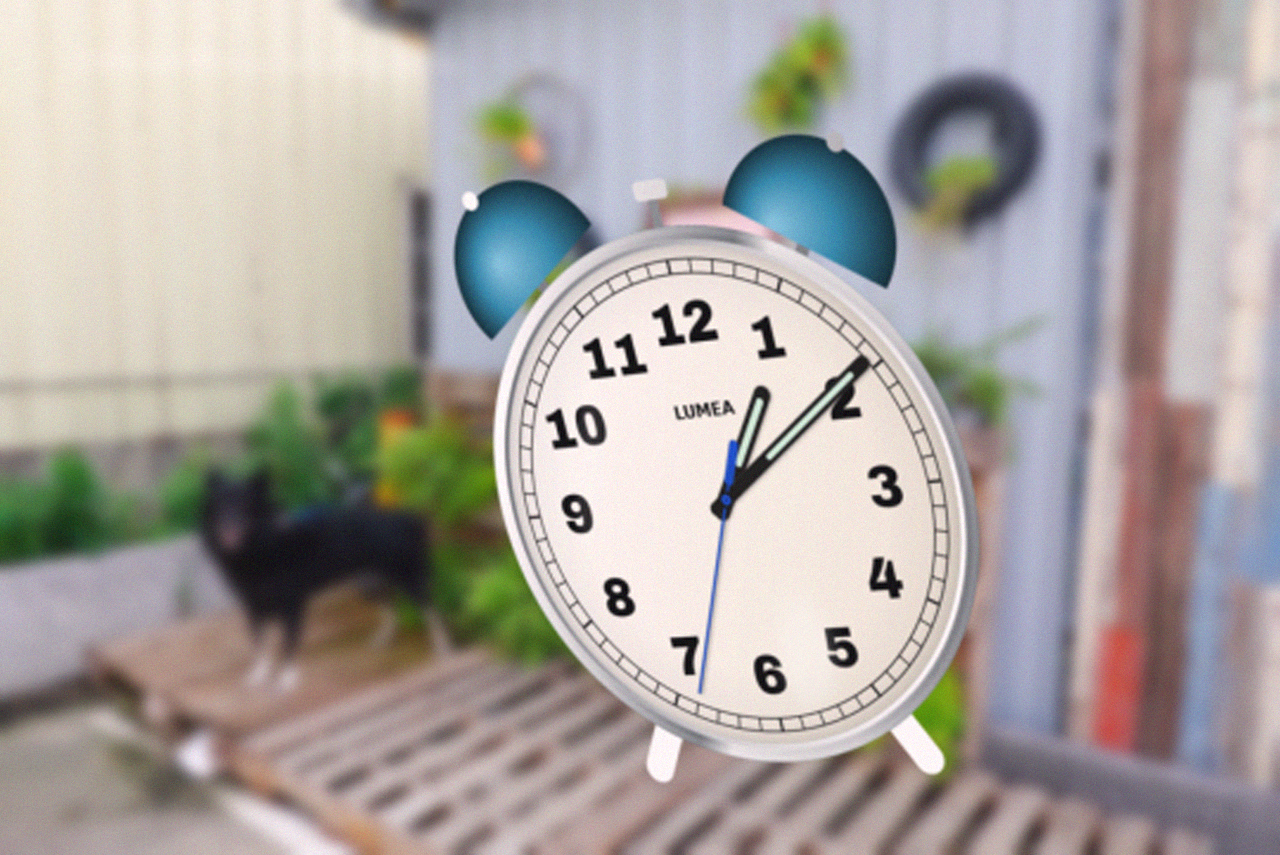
**1:09:34**
